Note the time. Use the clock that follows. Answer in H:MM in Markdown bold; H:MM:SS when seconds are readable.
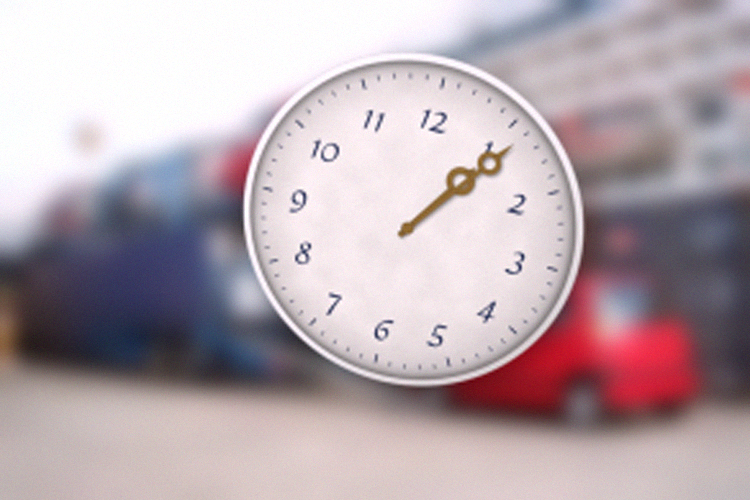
**1:06**
